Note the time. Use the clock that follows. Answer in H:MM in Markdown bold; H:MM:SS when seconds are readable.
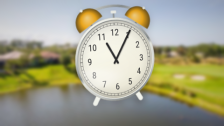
**11:05**
